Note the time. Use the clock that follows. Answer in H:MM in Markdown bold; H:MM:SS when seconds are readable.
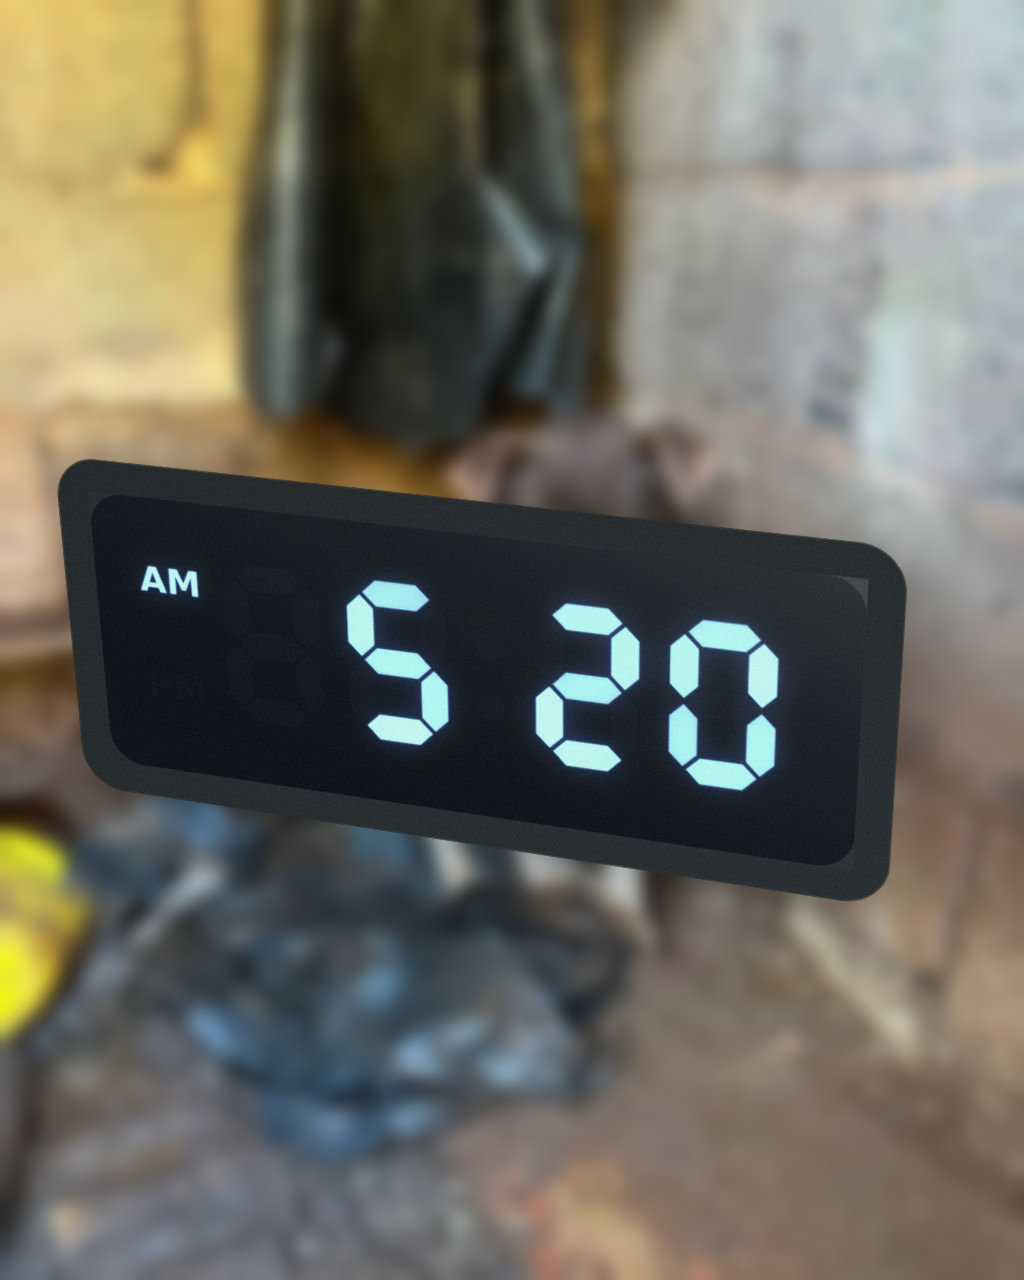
**5:20**
